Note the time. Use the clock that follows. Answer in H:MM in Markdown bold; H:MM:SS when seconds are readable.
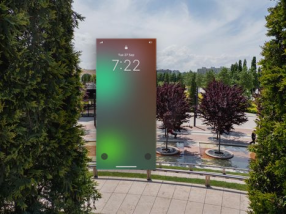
**7:22**
